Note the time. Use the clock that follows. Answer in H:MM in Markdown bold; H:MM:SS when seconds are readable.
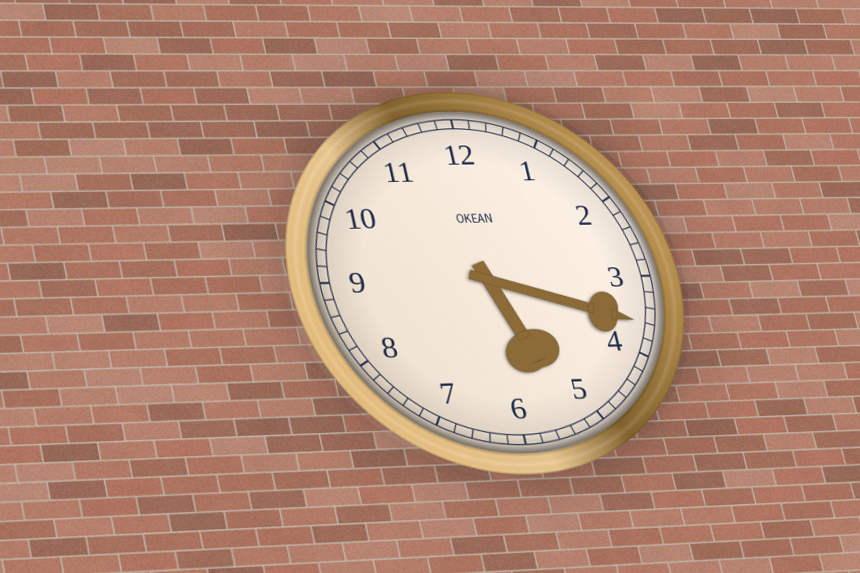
**5:18**
